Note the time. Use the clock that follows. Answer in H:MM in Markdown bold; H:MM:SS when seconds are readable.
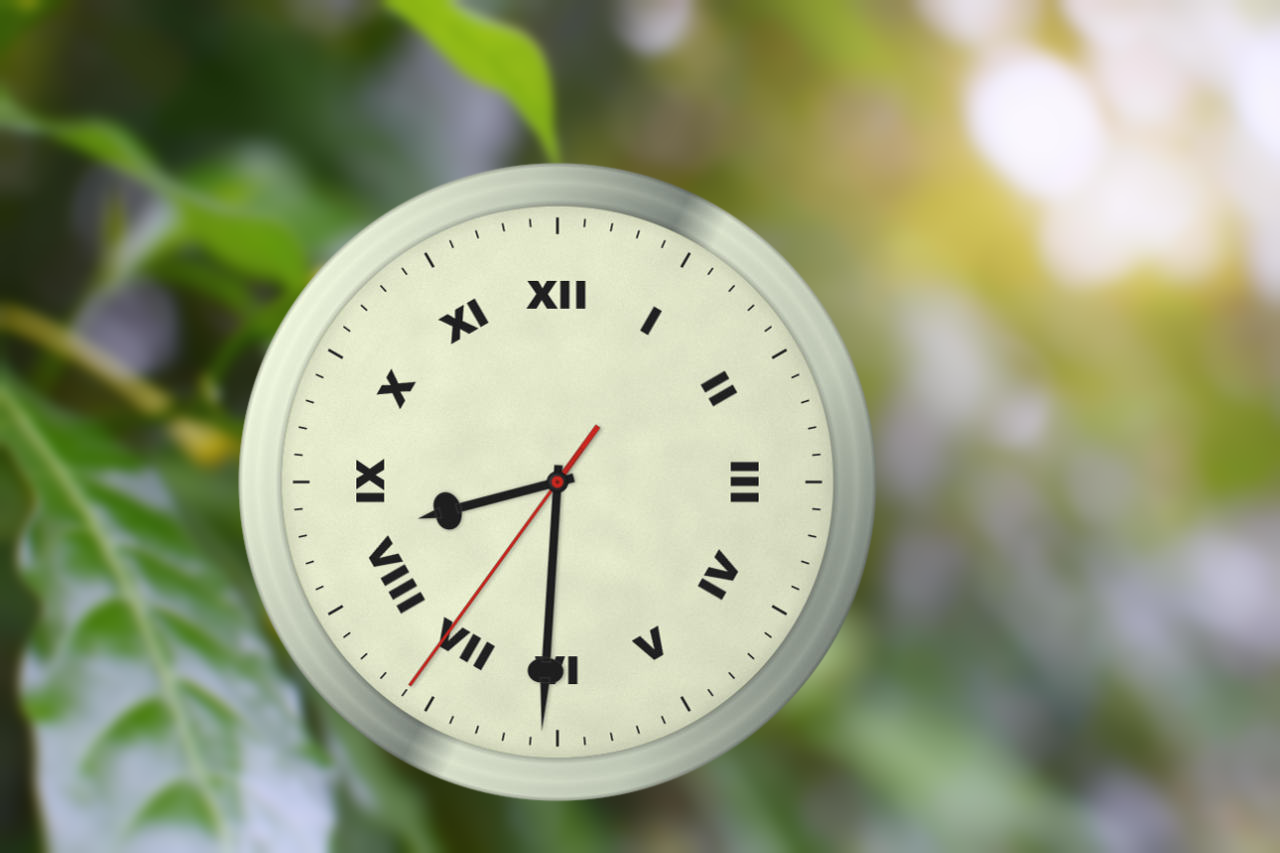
**8:30:36**
